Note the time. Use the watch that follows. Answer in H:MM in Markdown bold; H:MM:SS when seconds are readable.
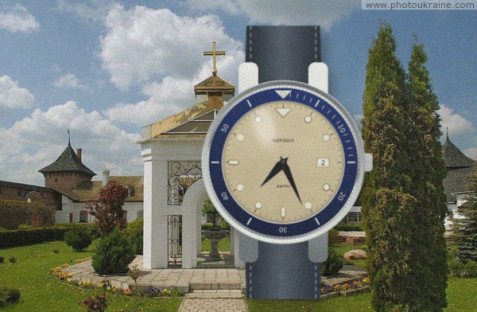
**7:26**
